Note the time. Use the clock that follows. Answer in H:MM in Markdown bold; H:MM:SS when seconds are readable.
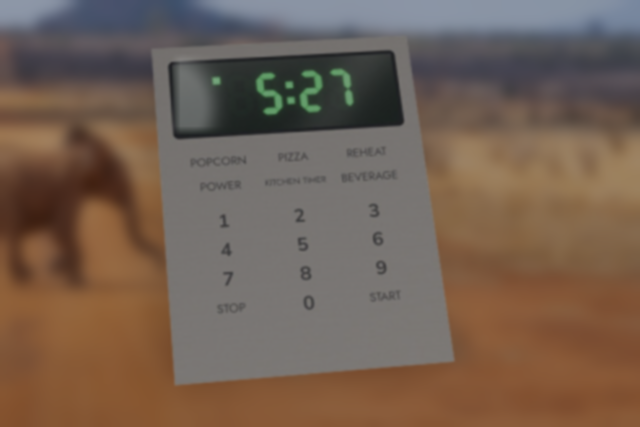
**5:27**
